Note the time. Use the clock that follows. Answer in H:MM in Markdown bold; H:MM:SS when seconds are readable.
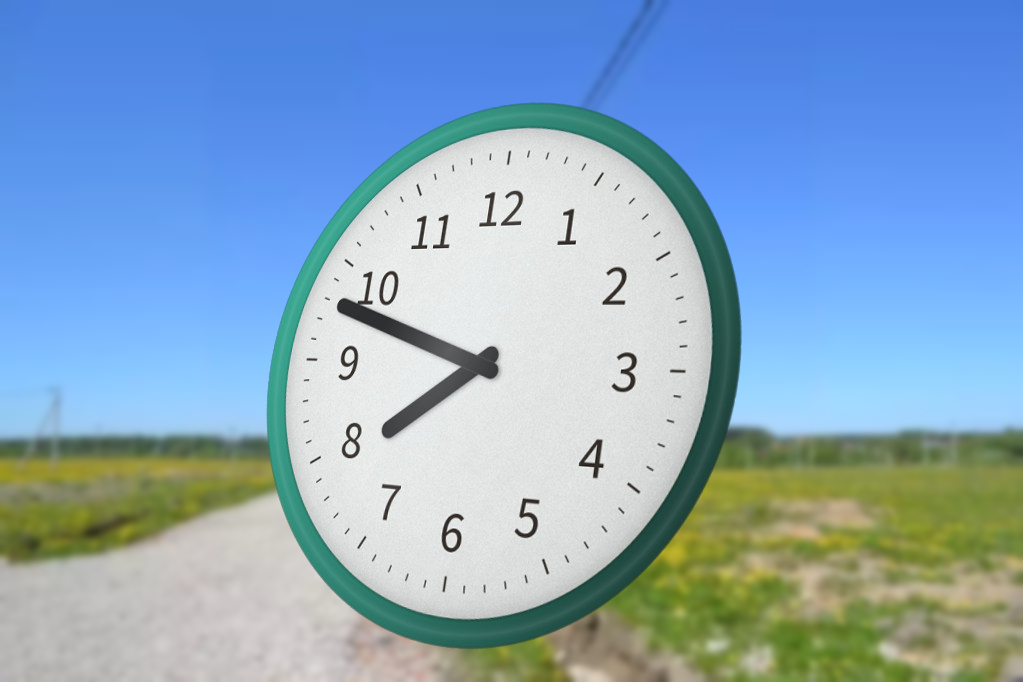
**7:48**
